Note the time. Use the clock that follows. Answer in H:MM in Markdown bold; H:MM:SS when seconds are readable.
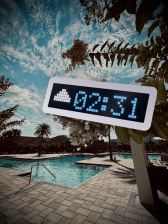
**2:31**
